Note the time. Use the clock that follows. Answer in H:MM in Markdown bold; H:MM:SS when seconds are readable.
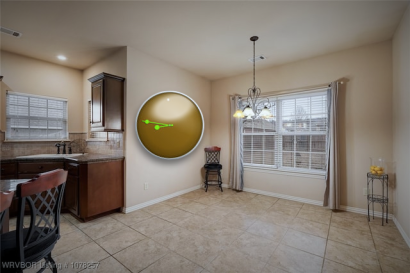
**8:47**
